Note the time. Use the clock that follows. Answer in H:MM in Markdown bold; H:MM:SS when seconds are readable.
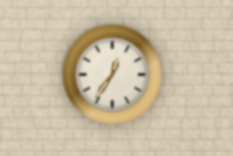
**12:36**
